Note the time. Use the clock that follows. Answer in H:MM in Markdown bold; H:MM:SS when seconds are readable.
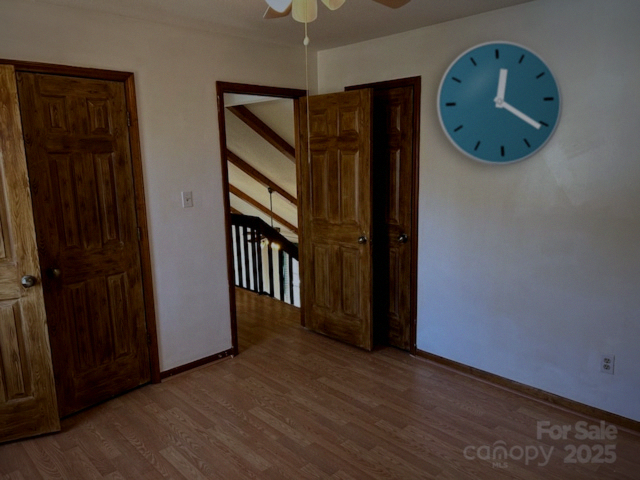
**12:21**
